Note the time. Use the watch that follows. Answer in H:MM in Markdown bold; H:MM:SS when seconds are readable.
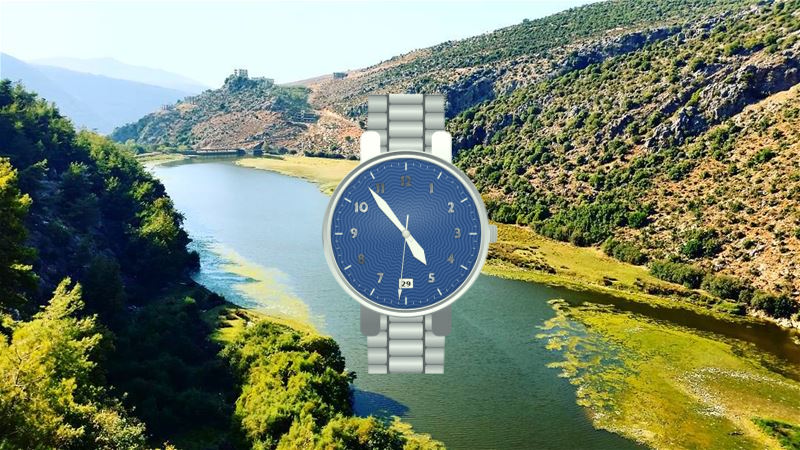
**4:53:31**
